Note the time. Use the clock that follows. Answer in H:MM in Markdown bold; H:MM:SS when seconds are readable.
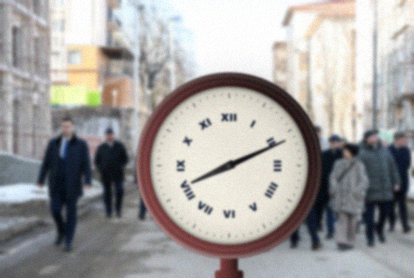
**8:11**
